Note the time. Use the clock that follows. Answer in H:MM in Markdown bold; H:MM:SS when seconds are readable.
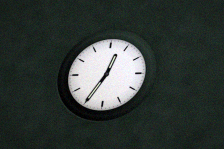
**12:35**
